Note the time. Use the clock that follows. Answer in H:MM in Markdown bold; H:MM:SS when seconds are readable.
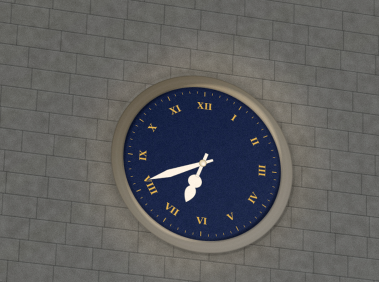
**6:41**
